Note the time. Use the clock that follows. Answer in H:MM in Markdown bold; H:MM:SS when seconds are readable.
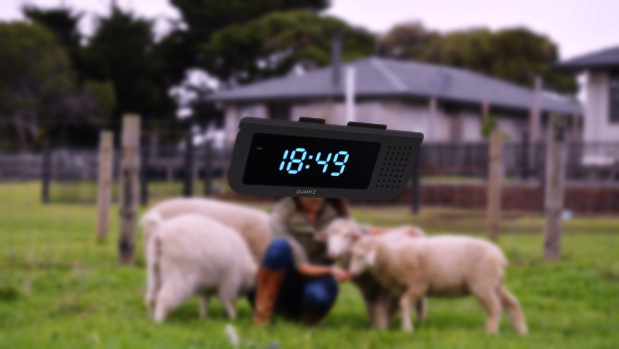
**18:49**
